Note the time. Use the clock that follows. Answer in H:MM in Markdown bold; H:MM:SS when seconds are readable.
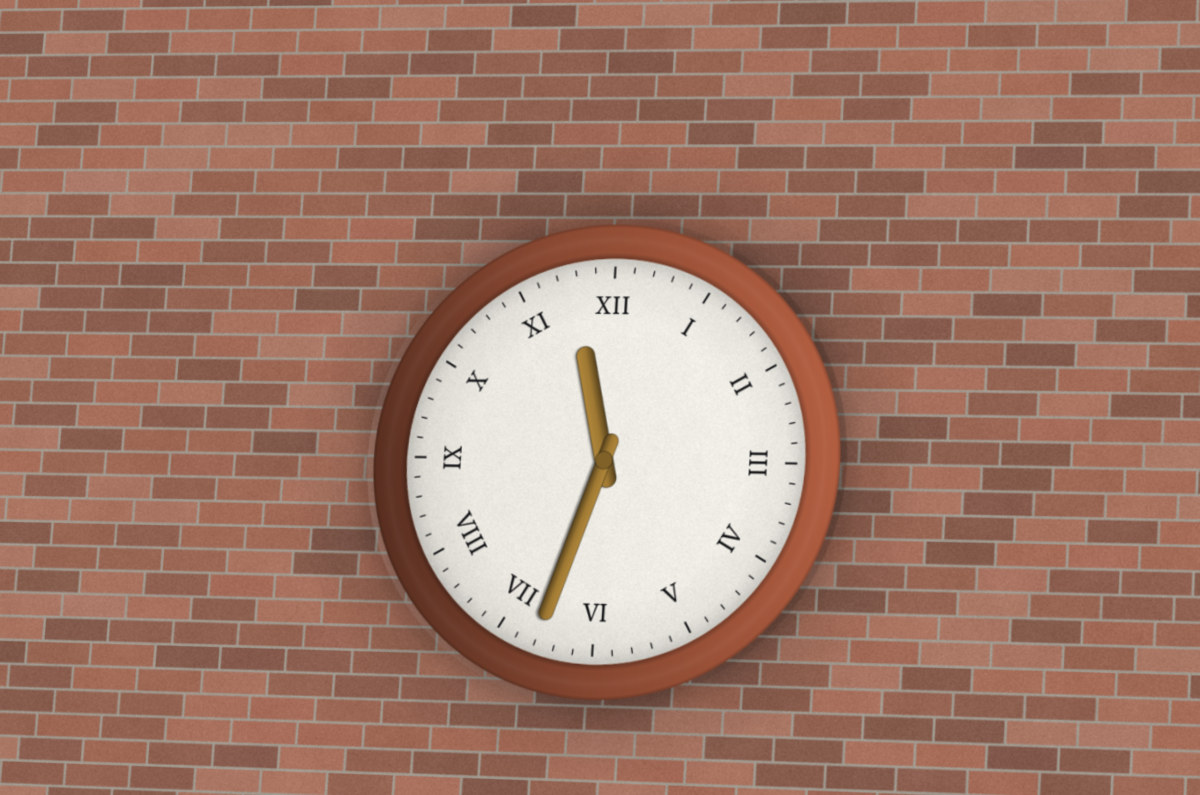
**11:33**
